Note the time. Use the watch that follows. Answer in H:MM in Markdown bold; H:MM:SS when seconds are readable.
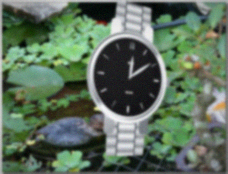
**12:09**
